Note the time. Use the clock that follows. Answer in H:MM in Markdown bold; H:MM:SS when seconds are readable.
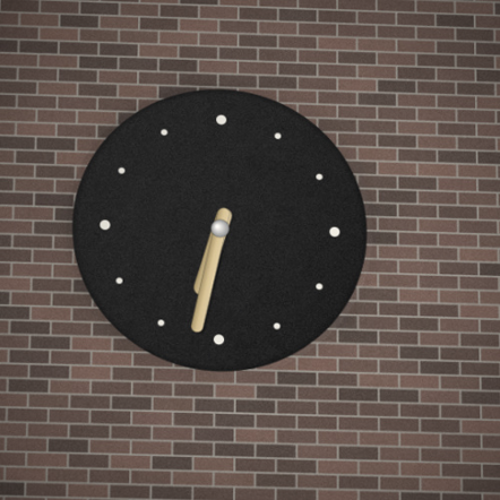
**6:32**
